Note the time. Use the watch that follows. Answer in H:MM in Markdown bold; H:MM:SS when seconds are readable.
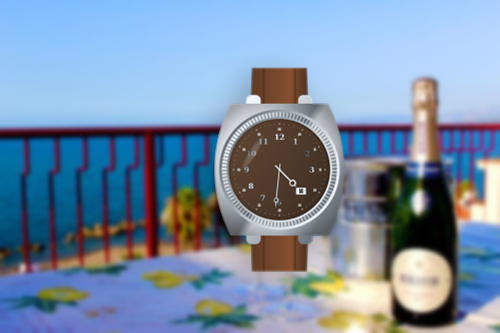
**4:31**
